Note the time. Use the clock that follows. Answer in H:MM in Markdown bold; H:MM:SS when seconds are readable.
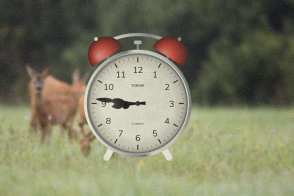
**8:46**
